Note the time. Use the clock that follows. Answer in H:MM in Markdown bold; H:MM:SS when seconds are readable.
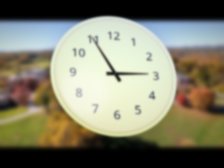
**2:55**
